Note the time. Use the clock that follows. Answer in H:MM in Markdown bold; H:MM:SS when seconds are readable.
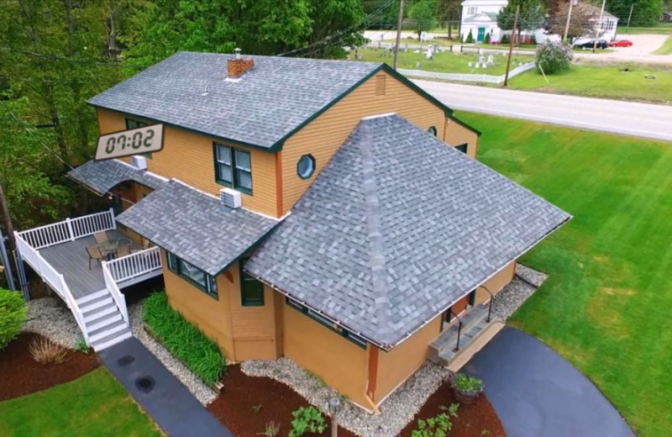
**7:02**
